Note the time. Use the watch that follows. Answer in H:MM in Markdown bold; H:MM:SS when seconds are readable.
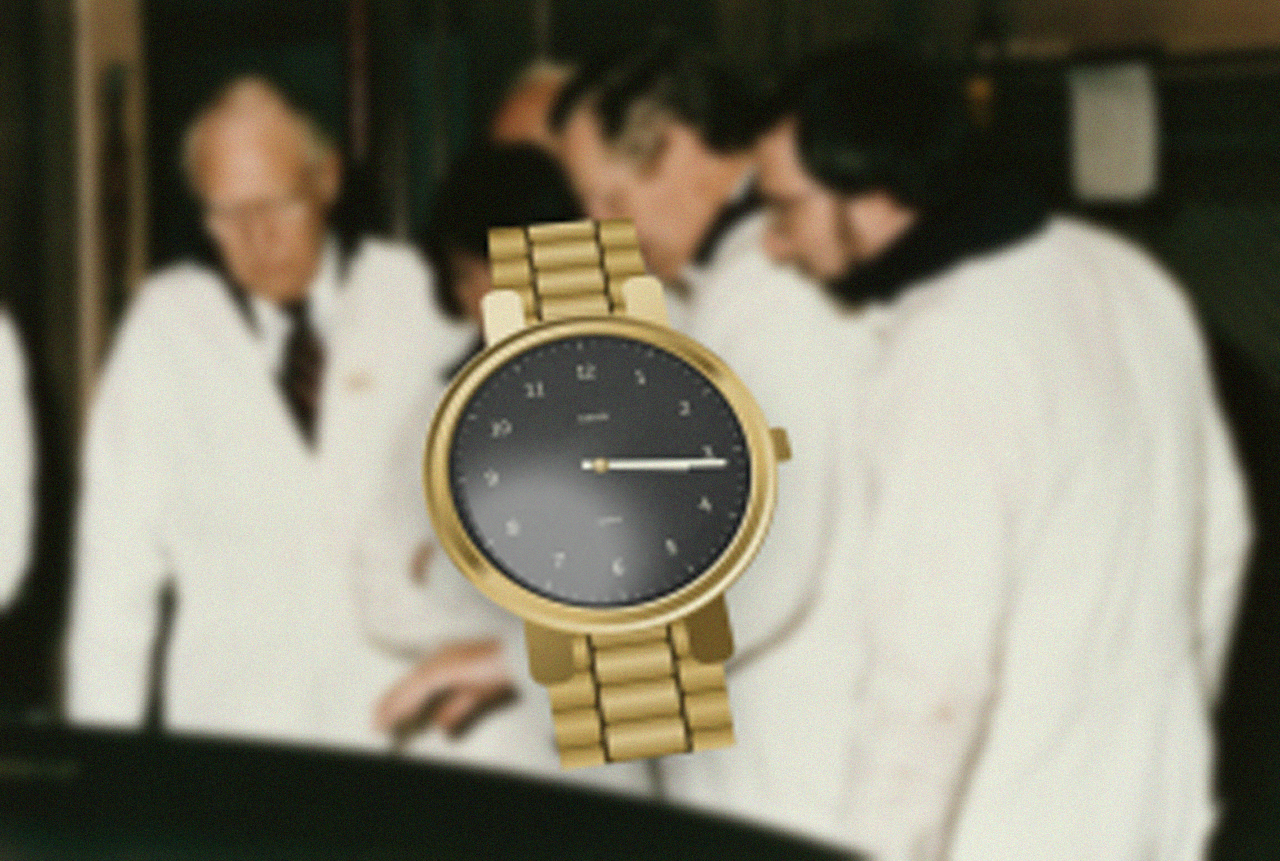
**3:16**
